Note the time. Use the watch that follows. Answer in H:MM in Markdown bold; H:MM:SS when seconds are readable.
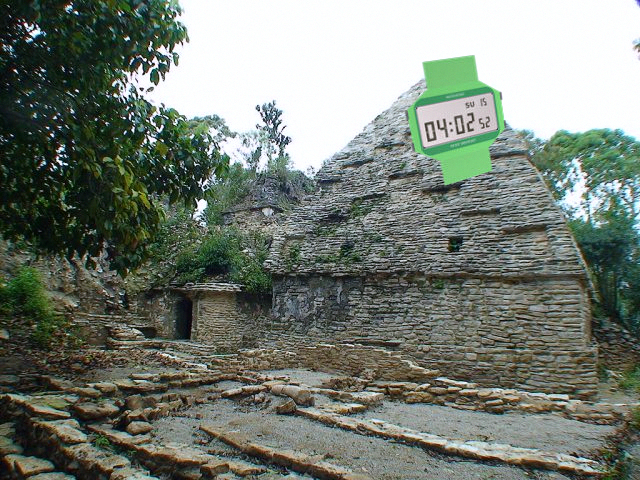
**4:02:52**
